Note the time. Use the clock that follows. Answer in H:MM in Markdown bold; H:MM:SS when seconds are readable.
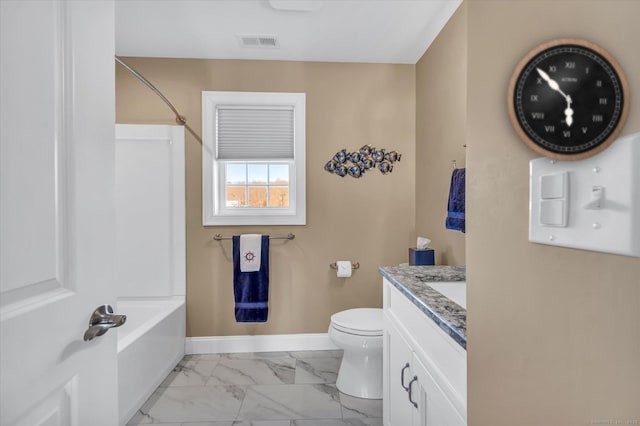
**5:52**
